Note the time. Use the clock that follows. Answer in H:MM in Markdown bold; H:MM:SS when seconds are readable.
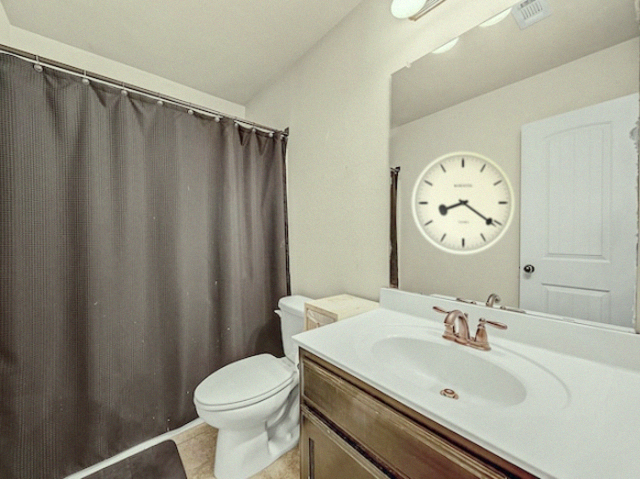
**8:21**
